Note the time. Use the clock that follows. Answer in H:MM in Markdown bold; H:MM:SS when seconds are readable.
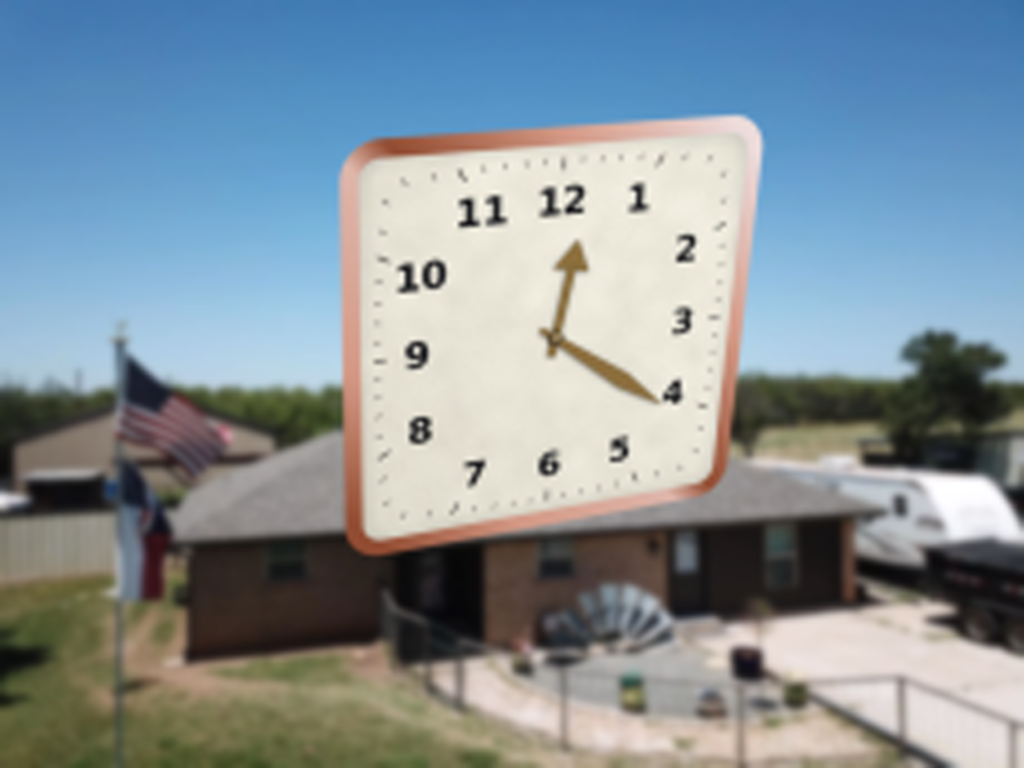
**12:21**
